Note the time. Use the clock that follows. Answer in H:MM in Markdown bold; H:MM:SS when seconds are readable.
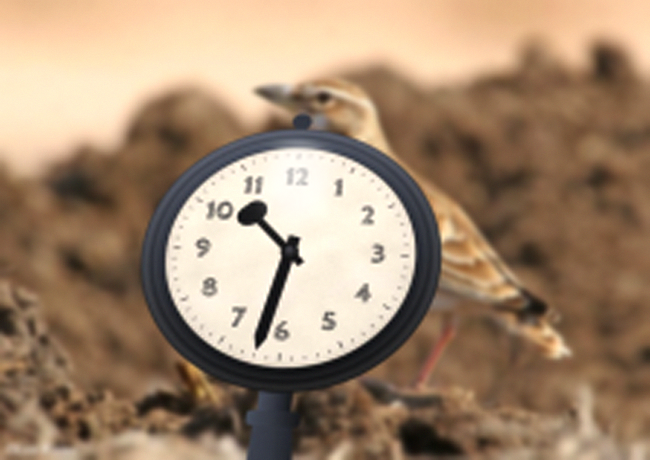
**10:32**
